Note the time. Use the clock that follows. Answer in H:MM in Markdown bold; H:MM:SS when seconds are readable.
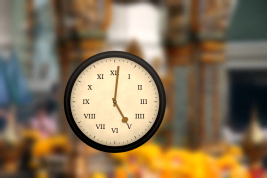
**5:01**
